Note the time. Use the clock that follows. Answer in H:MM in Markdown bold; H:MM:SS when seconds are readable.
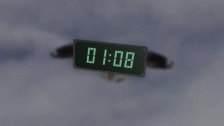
**1:08**
